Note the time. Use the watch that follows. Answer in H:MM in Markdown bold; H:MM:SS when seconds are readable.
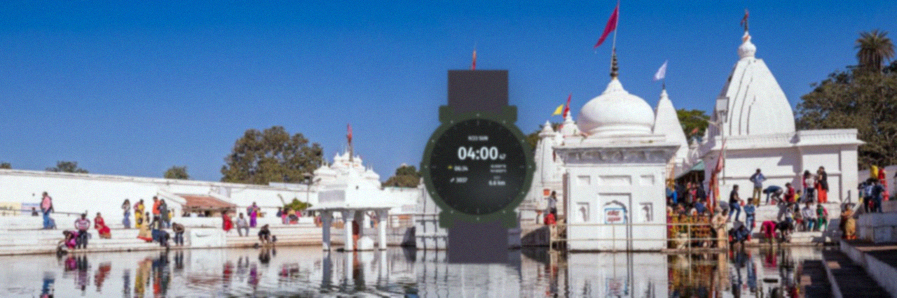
**4:00**
